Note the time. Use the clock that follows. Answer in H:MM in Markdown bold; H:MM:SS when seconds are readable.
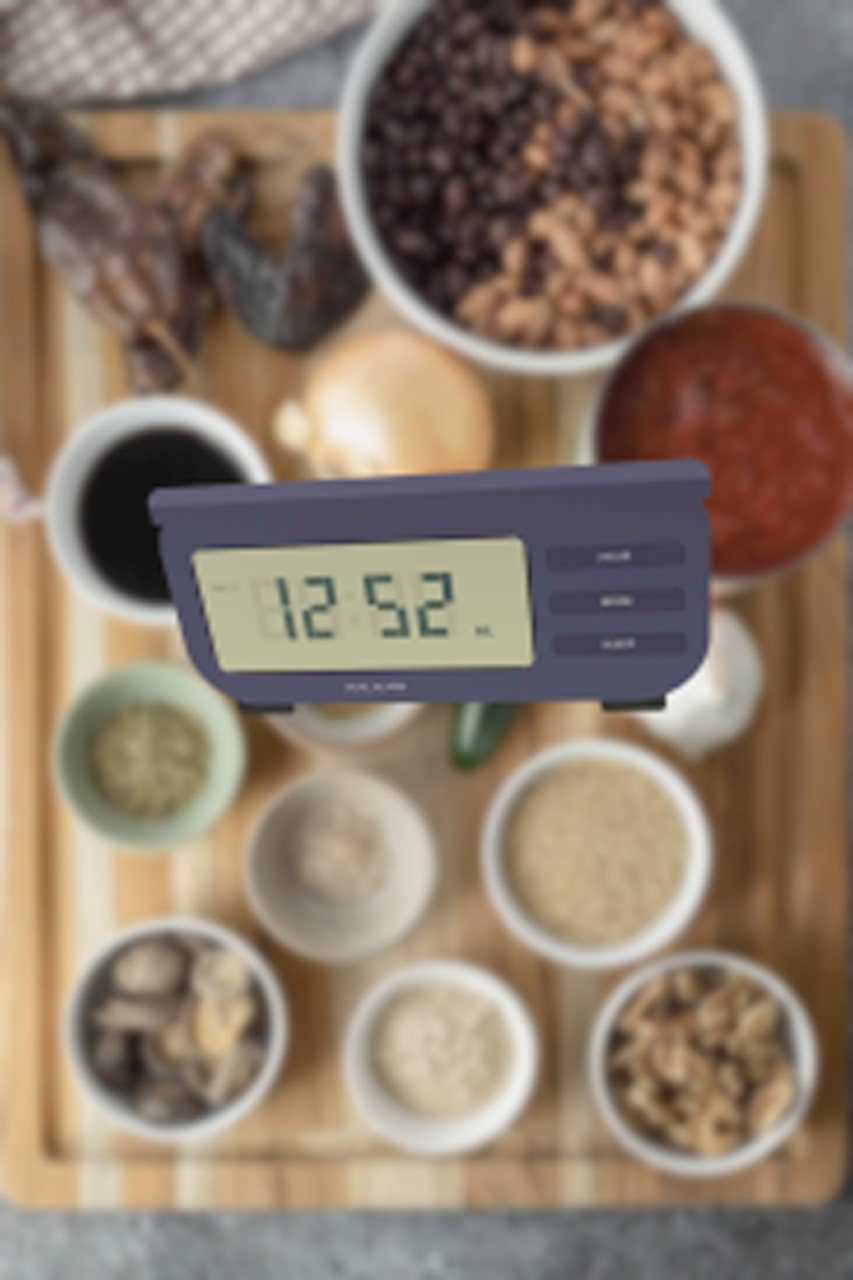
**12:52**
